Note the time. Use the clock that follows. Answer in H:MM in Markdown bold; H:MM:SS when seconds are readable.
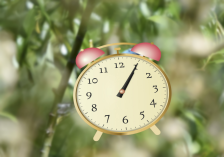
**1:05**
